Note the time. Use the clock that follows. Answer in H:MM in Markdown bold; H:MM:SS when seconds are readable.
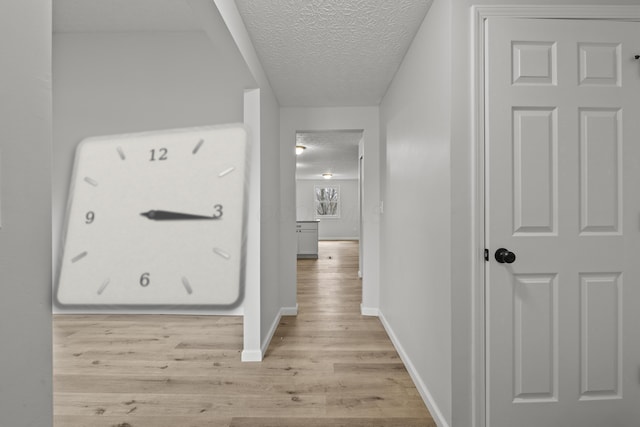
**3:16**
